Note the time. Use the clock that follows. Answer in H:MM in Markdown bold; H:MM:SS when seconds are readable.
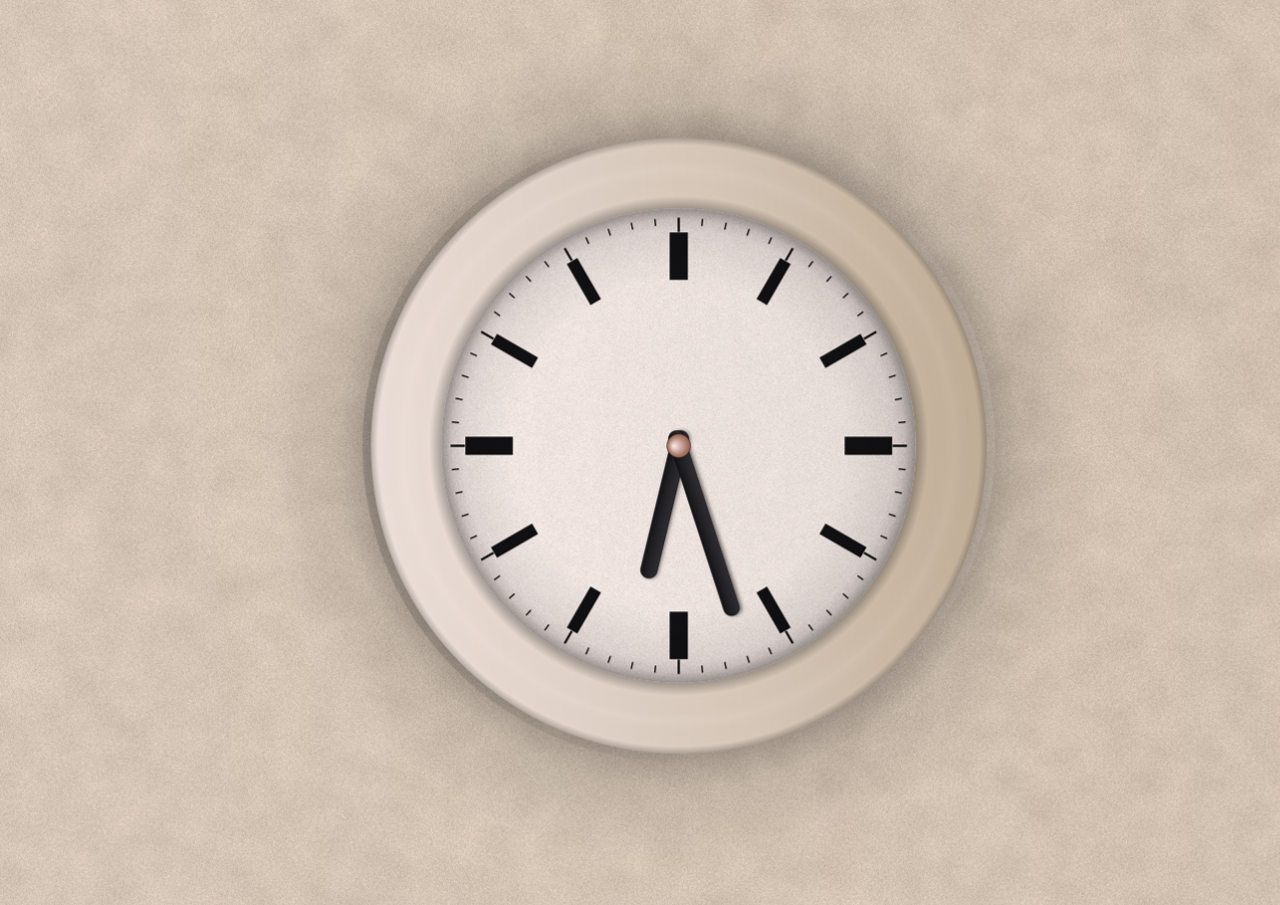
**6:27**
